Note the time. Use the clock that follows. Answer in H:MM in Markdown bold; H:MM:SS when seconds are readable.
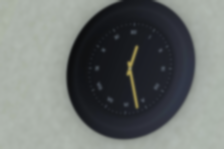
**12:27**
